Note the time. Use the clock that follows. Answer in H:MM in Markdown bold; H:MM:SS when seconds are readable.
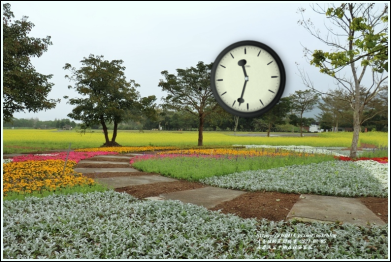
**11:33**
